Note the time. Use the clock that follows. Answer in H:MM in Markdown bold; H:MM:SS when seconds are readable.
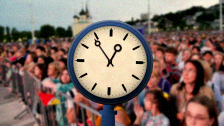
**12:54**
